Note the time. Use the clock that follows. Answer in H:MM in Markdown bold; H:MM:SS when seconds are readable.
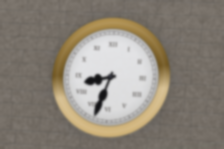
**8:33**
